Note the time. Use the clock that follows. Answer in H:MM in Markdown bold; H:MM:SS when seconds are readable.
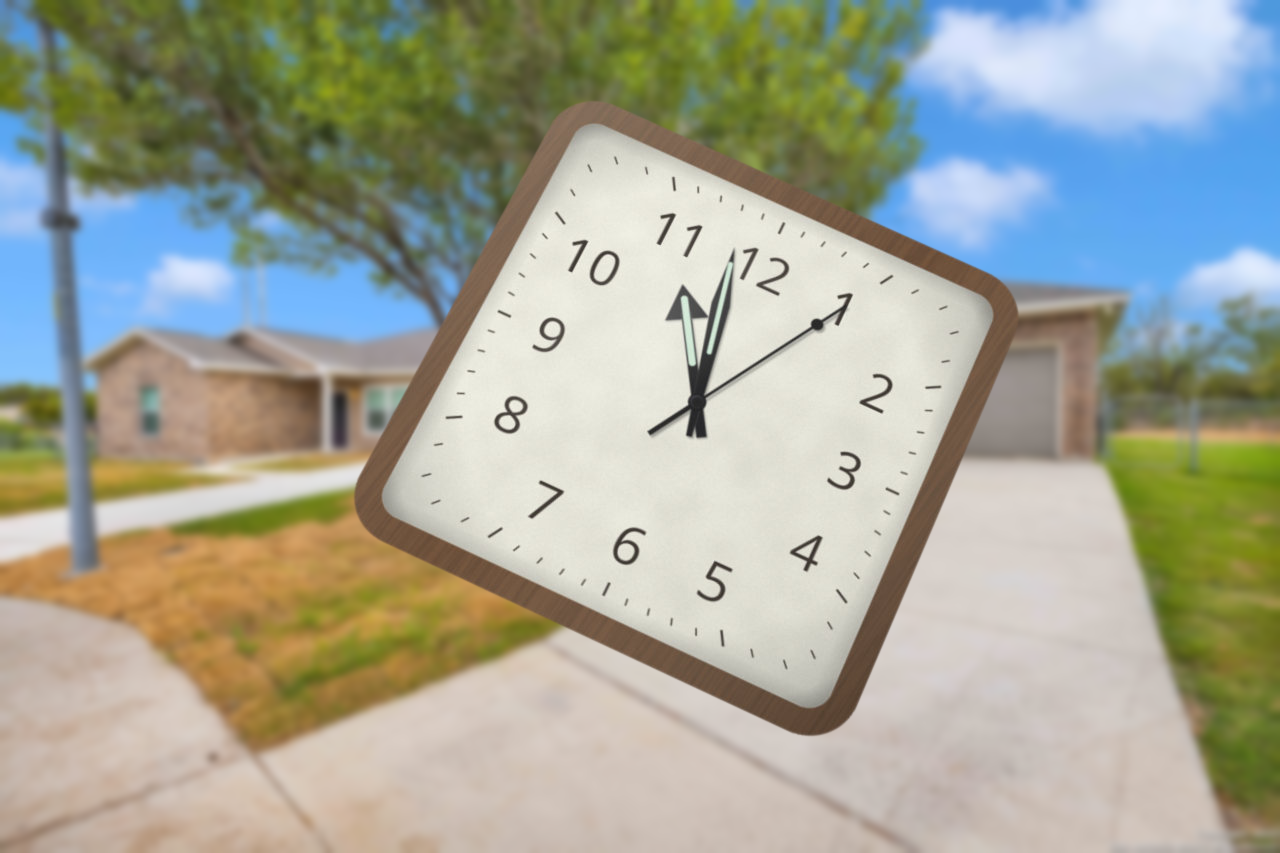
**10:58:05**
